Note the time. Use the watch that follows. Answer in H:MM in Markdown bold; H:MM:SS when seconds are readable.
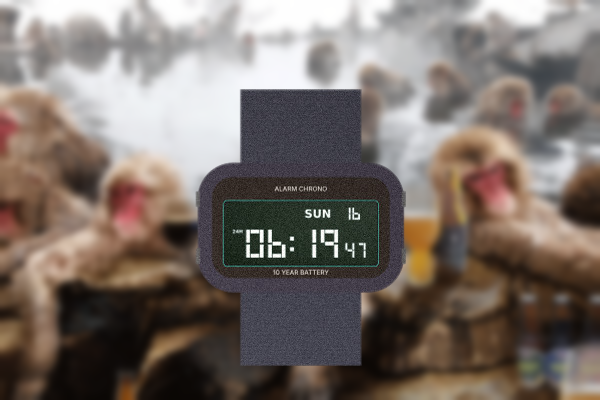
**6:19:47**
